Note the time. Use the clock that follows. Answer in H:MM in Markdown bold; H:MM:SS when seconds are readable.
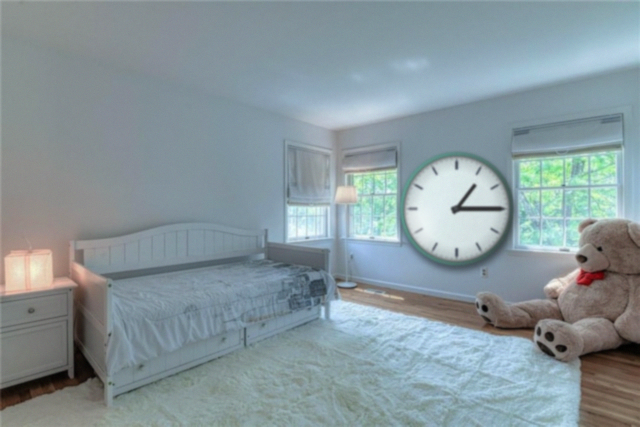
**1:15**
